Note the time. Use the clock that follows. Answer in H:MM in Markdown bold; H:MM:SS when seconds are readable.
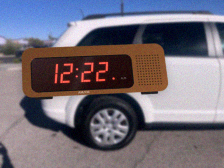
**12:22**
